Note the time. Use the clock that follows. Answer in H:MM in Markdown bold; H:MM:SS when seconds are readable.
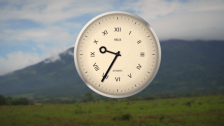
**9:35**
